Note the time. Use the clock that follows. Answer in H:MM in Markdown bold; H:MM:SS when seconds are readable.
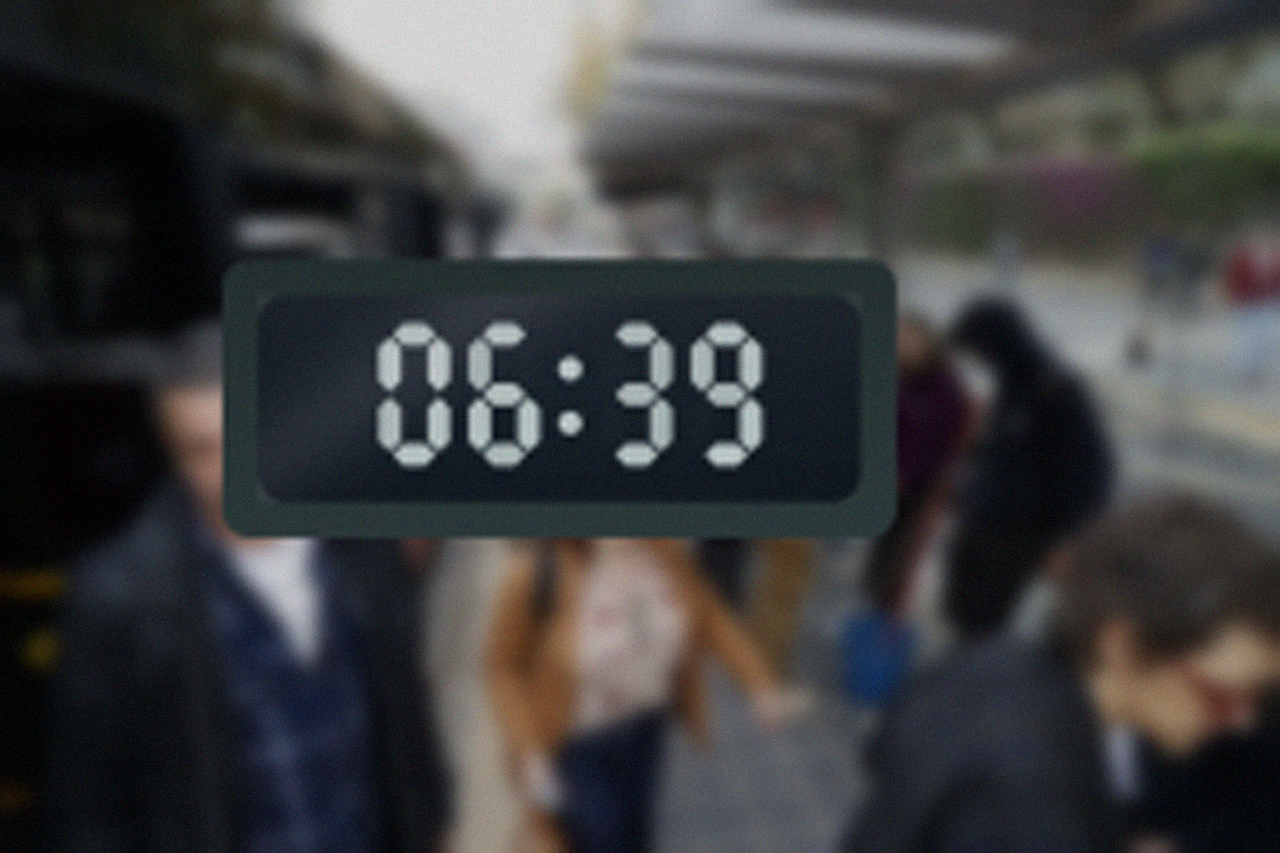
**6:39**
